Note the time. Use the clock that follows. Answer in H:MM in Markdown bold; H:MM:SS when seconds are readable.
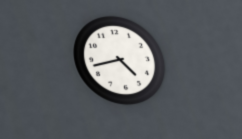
**4:43**
